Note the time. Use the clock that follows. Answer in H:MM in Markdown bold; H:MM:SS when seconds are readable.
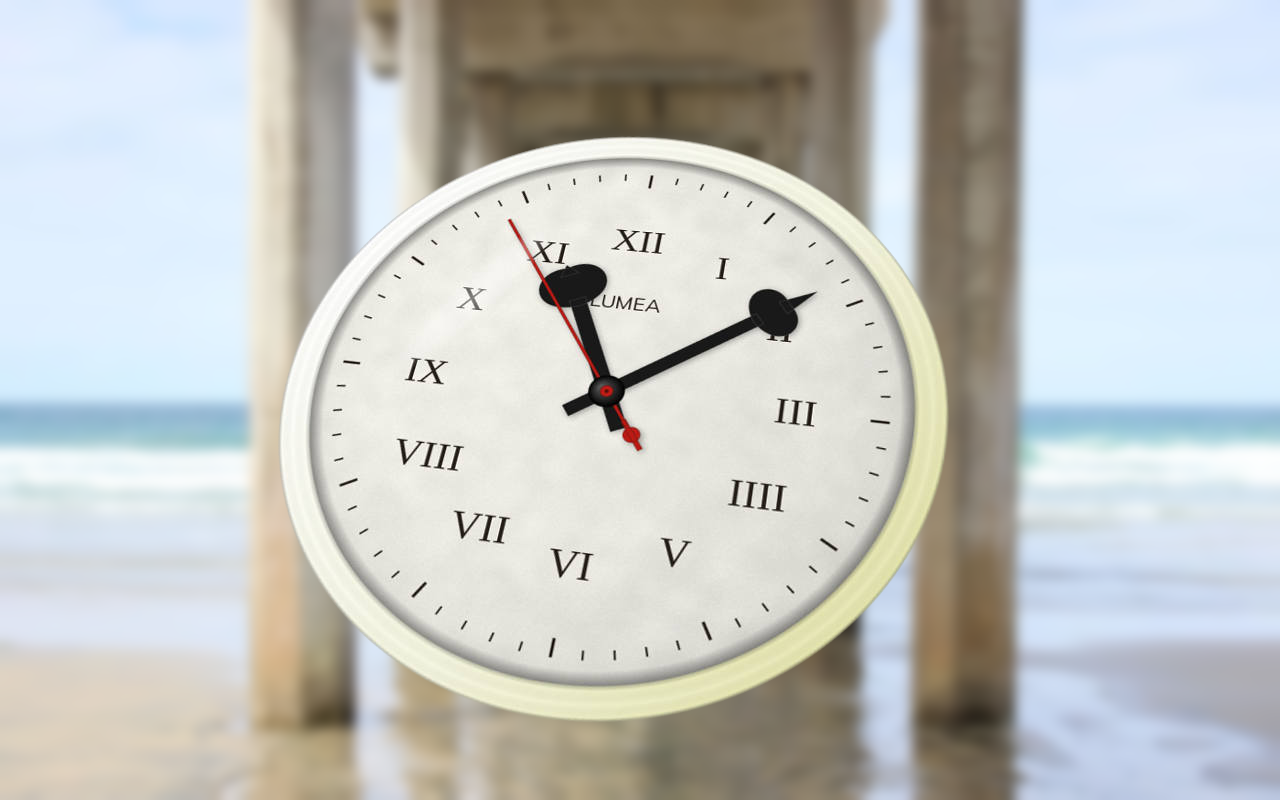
**11:08:54**
